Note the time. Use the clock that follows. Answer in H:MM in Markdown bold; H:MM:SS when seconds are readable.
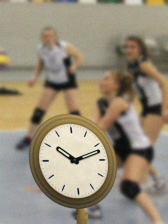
**10:12**
